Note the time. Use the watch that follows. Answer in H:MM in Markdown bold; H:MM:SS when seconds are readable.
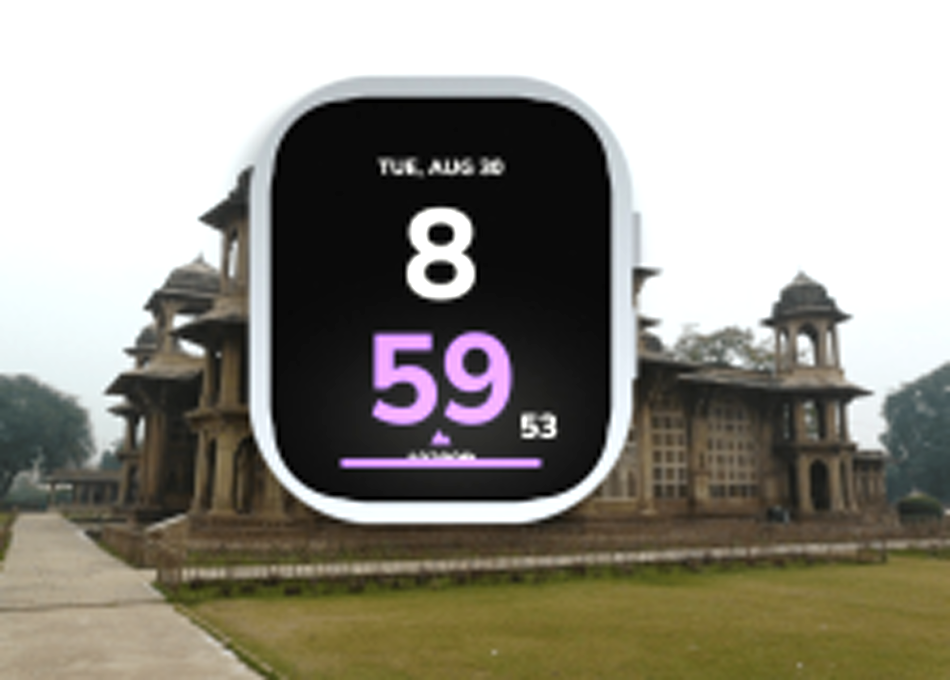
**8:59:53**
